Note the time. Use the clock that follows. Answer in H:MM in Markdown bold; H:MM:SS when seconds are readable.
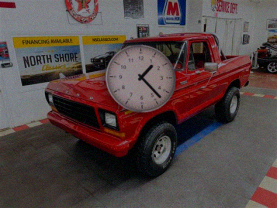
**1:23**
